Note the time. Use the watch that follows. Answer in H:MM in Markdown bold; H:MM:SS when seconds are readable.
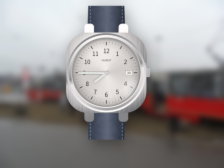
**7:45**
